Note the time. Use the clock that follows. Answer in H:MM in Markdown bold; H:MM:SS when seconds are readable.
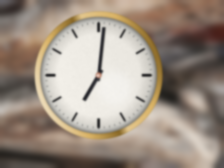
**7:01**
